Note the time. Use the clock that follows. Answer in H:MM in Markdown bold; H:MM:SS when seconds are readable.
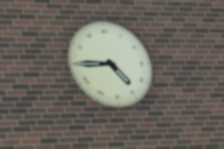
**4:45**
